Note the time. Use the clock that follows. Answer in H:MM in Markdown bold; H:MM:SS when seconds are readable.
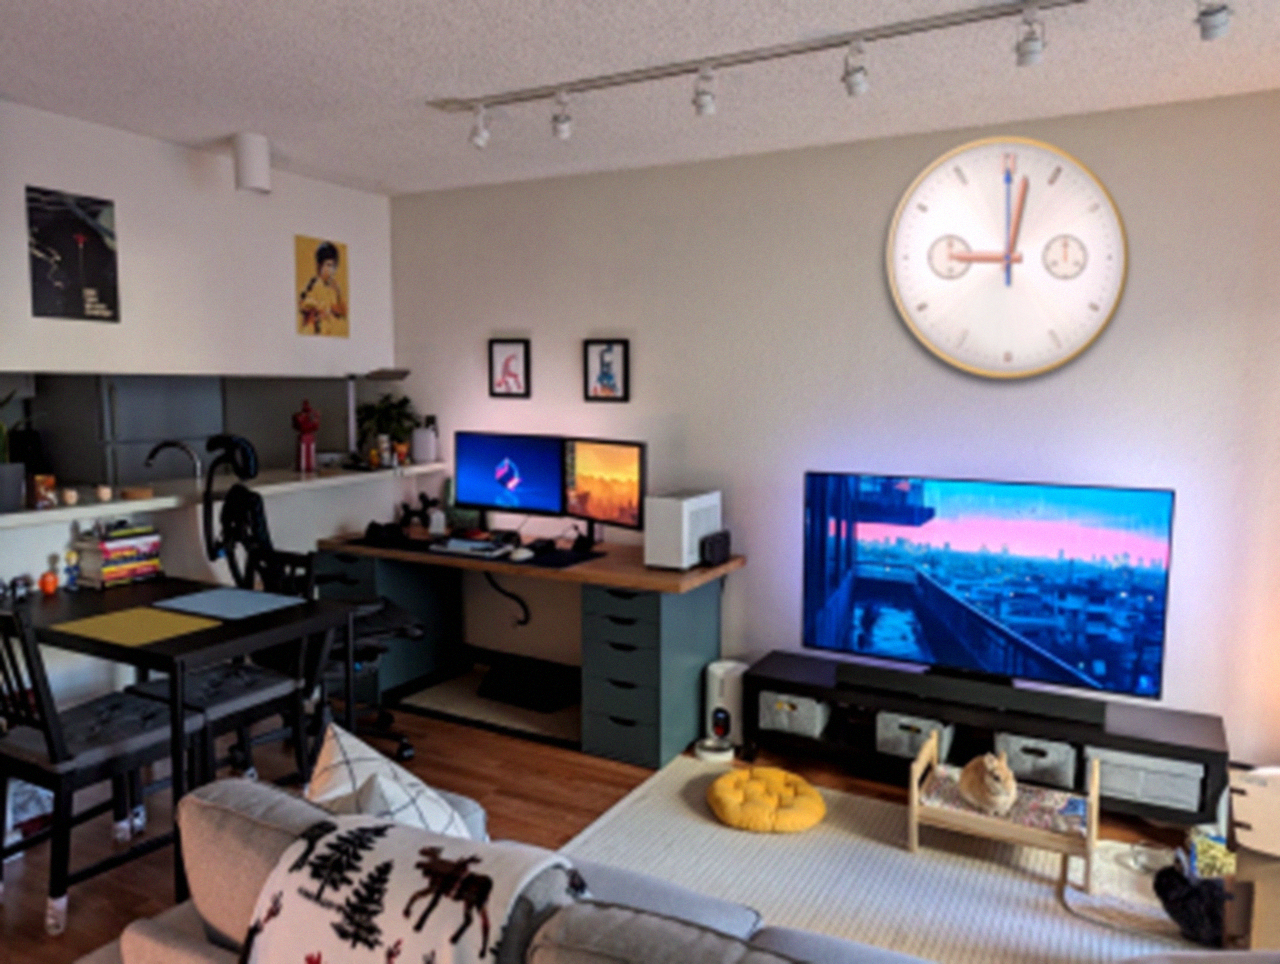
**9:02**
